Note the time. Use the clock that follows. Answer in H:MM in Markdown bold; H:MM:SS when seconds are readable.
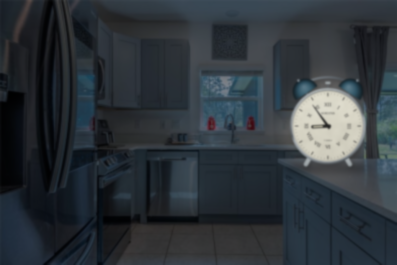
**8:54**
